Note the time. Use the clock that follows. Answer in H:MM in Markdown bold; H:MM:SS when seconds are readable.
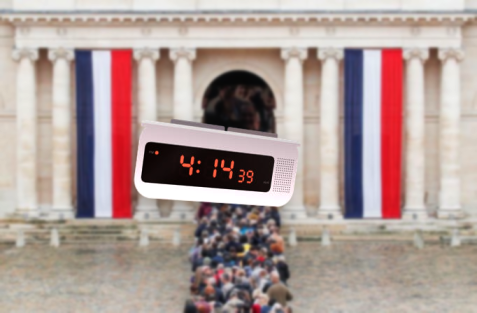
**4:14:39**
